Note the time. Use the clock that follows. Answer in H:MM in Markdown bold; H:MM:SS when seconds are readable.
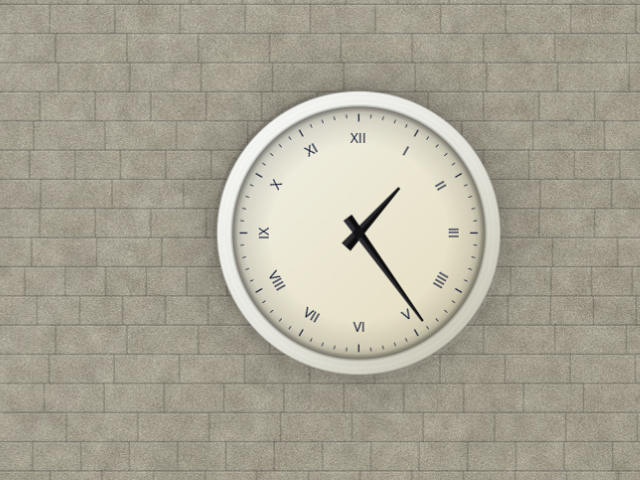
**1:24**
